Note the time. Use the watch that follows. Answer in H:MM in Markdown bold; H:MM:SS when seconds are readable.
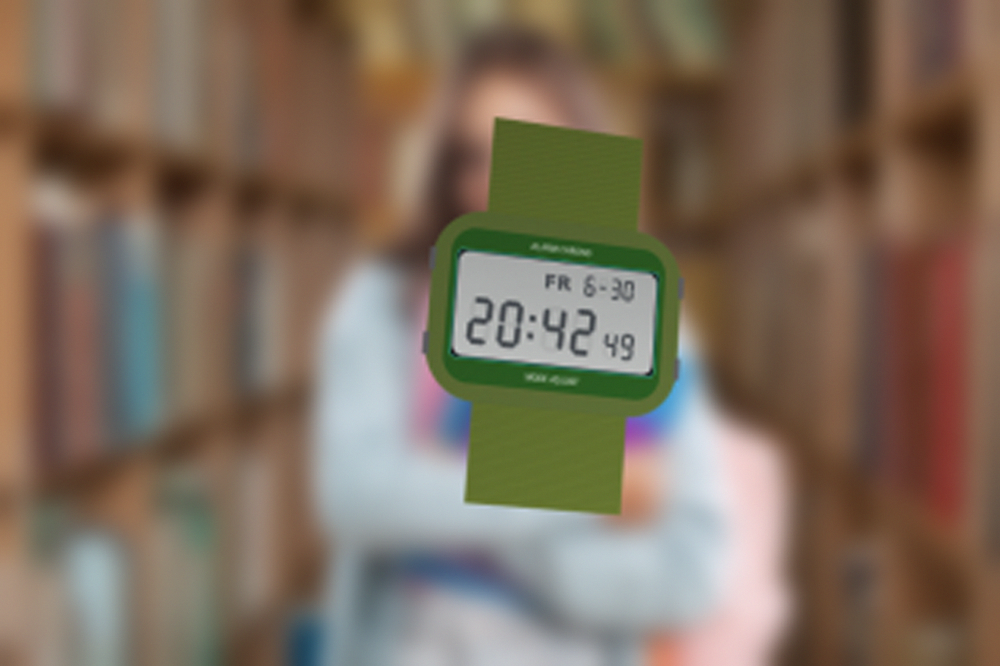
**20:42:49**
